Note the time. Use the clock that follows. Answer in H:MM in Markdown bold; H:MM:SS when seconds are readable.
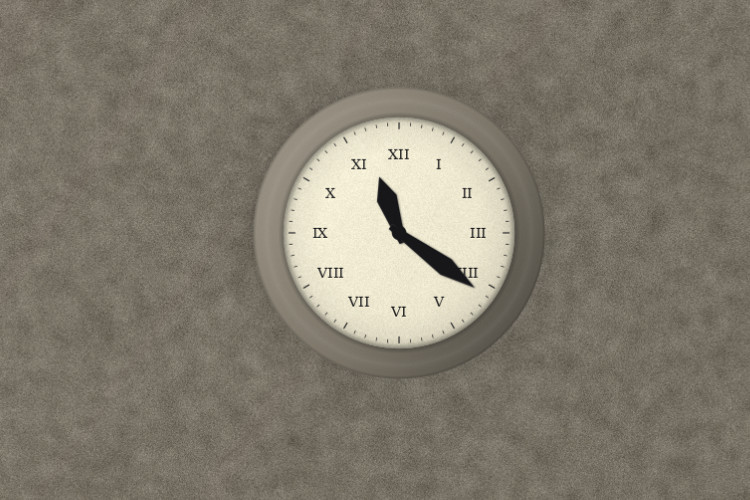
**11:21**
